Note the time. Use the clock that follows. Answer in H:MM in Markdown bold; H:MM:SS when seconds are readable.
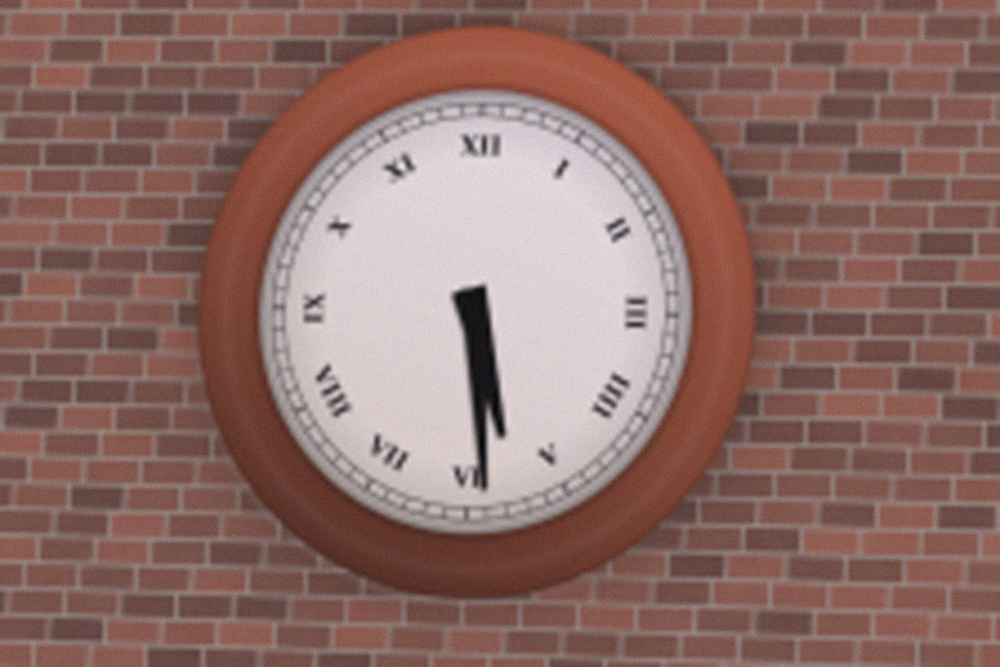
**5:29**
